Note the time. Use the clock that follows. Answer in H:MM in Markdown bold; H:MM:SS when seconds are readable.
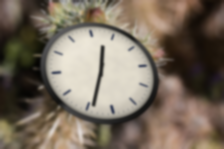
**12:34**
